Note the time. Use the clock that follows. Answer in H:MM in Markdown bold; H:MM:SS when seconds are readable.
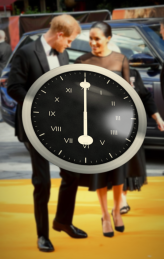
**6:00**
